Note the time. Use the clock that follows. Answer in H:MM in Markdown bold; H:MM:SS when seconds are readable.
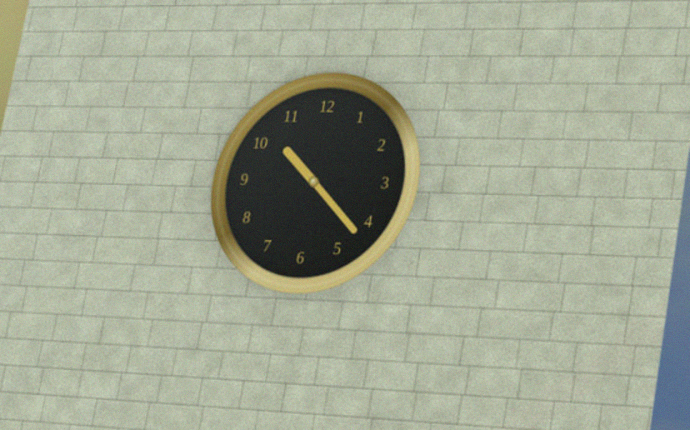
**10:22**
